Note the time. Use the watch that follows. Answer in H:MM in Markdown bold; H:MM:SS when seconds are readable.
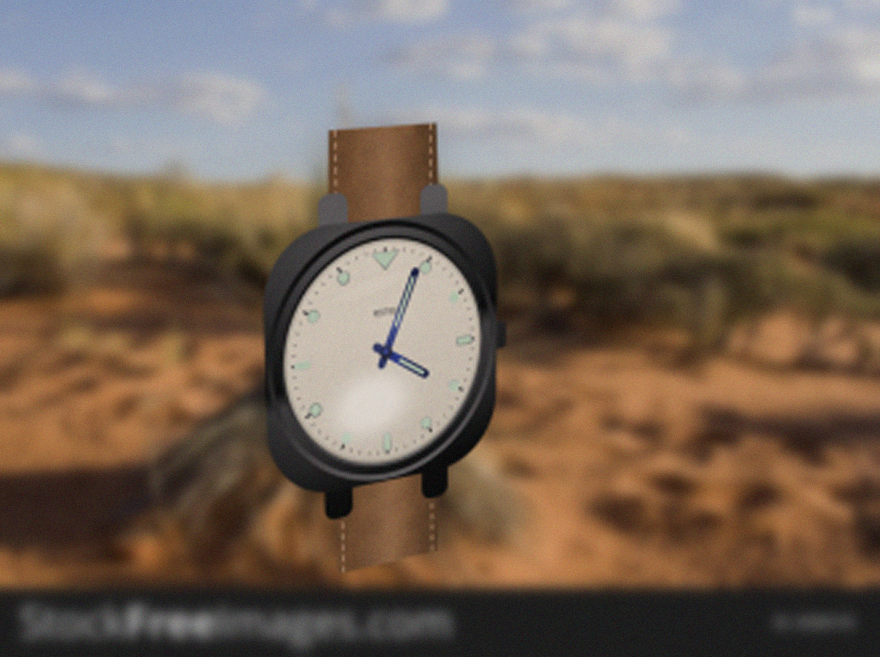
**4:04**
